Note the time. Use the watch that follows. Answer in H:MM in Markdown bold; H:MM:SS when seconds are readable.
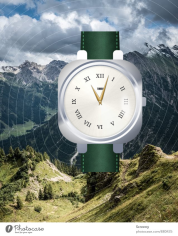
**11:03**
